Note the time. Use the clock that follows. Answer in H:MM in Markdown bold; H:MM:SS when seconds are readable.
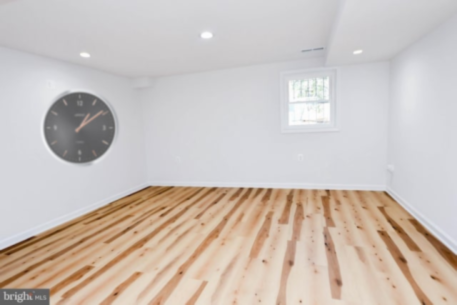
**1:09**
